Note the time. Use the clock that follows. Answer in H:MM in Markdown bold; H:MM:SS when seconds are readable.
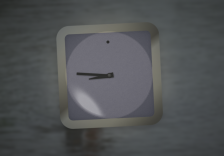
**8:46**
